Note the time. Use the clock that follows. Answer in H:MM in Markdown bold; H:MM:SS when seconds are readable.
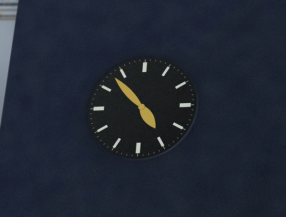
**4:53**
